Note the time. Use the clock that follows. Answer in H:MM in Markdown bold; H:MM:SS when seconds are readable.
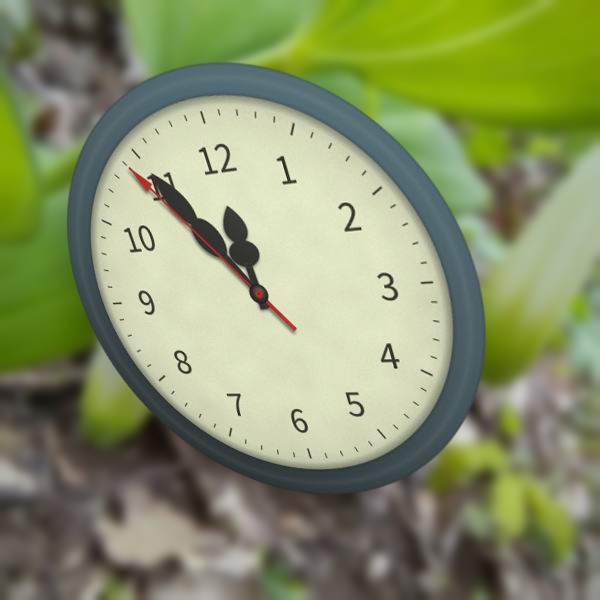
**11:54:54**
